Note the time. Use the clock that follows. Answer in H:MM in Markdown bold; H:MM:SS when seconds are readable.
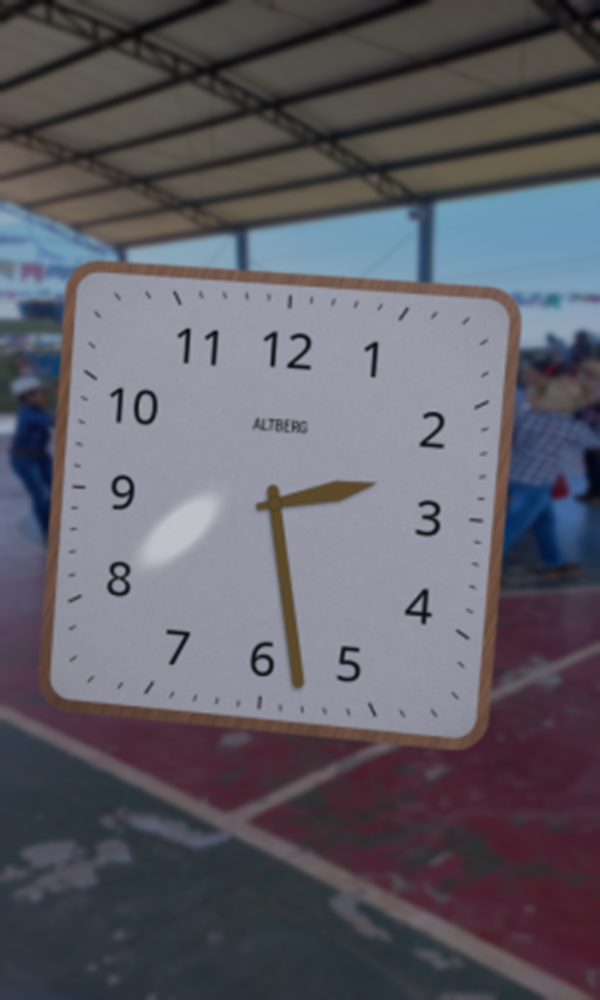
**2:28**
